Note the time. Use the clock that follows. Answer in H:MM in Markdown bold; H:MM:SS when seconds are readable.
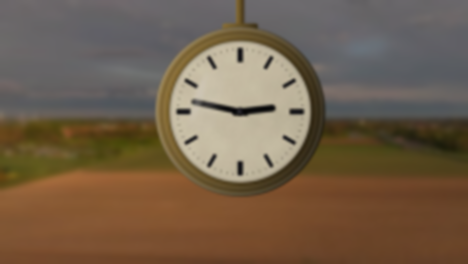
**2:47**
